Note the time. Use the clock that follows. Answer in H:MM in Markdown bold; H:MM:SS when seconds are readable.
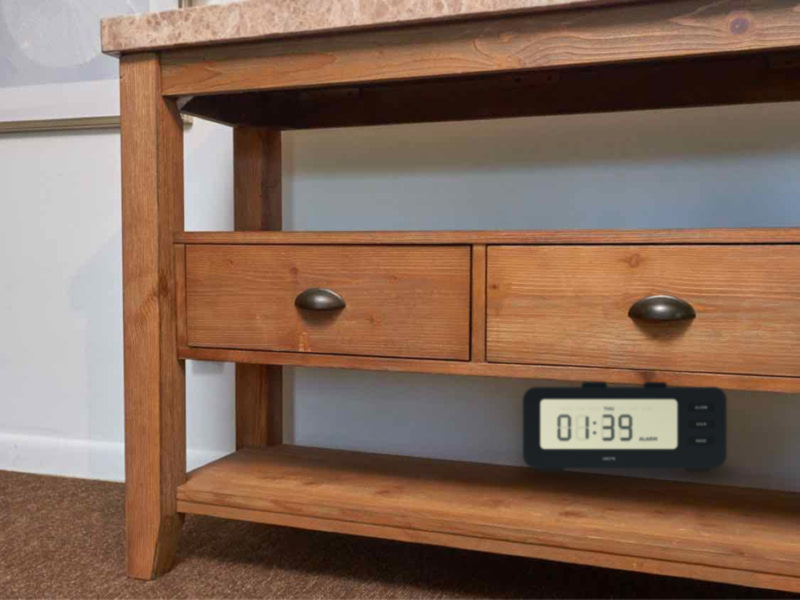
**1:39**
